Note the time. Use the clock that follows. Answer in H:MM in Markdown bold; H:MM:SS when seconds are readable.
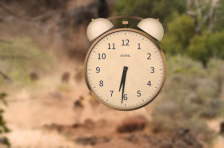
**6:31**
